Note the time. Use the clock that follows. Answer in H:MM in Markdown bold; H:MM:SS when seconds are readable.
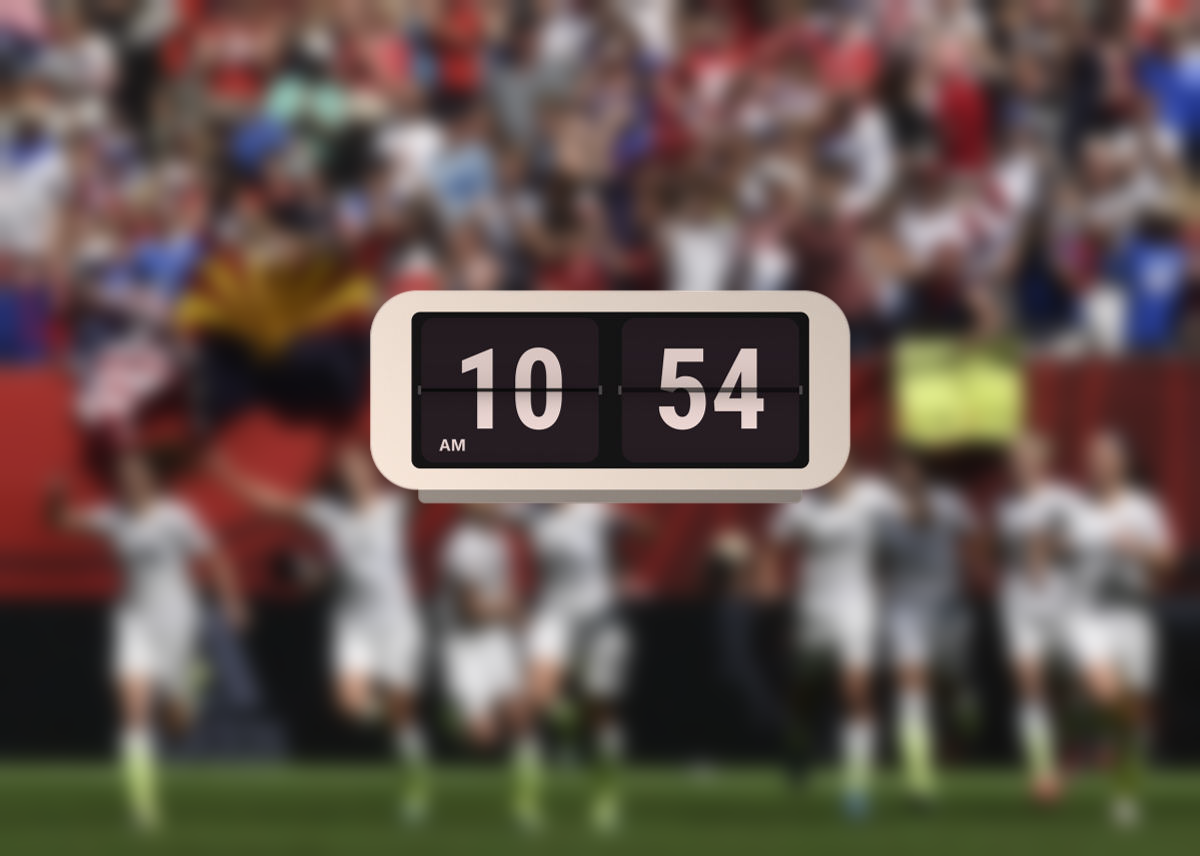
**10:54**
